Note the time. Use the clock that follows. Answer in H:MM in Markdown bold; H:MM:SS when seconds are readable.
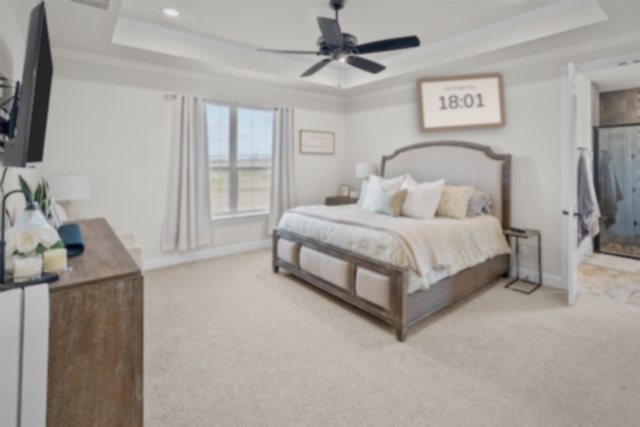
**18:01**
